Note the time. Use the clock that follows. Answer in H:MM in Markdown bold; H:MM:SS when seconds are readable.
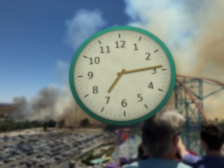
**7:14**
